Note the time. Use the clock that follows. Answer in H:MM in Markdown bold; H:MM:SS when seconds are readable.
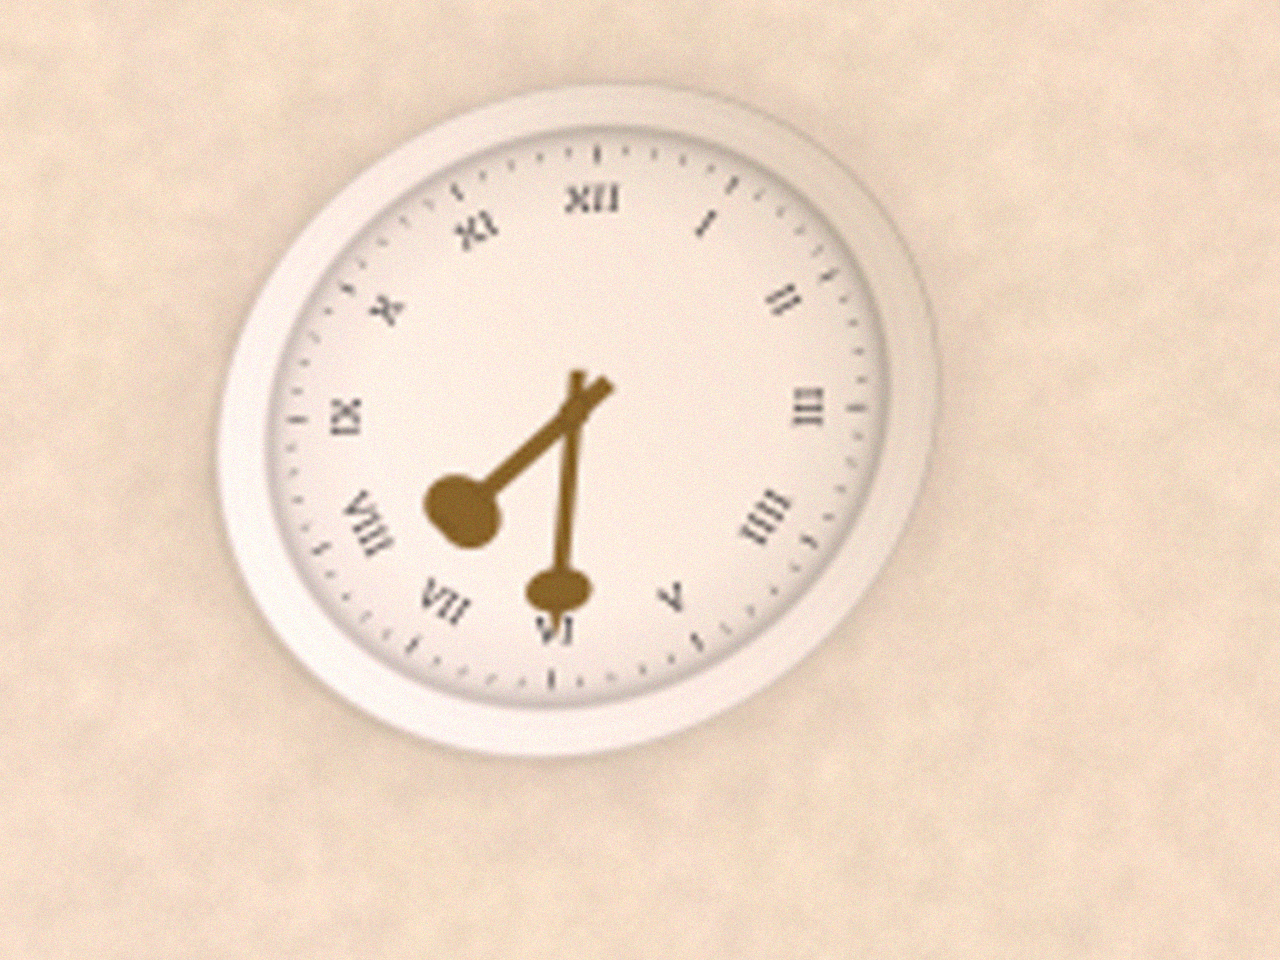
**7:30**
